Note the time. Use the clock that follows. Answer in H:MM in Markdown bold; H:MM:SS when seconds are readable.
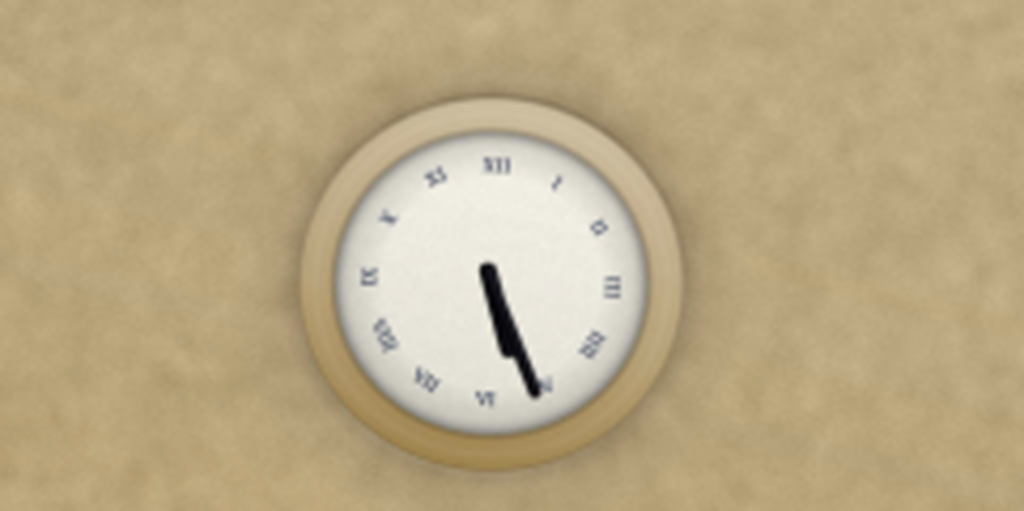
**5:26**
